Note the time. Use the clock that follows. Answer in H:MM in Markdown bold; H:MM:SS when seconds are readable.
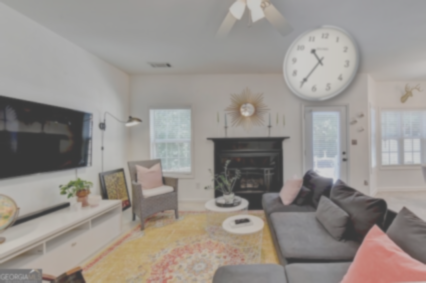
**10:35**
